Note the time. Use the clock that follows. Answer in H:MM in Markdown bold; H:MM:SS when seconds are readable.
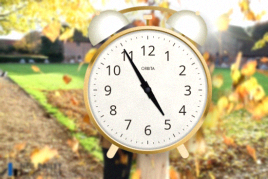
**4:55**
